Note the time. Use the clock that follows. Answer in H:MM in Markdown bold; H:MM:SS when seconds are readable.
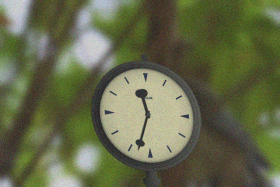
**11:33**
